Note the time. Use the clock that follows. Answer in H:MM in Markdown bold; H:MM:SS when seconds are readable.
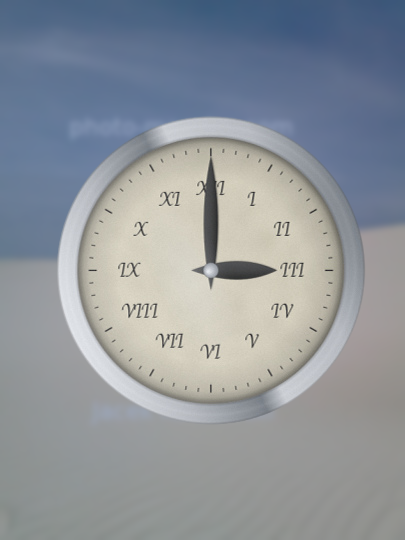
**3:00**
